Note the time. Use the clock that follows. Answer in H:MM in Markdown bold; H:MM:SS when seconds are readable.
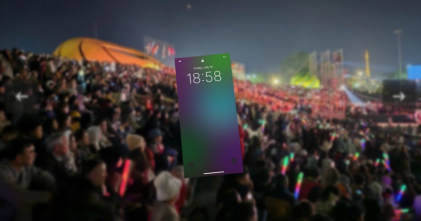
**18:58**
